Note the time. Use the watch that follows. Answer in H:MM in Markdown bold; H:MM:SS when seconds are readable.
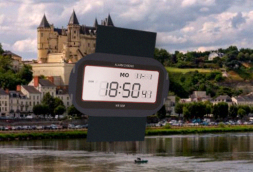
**18:50:41**
